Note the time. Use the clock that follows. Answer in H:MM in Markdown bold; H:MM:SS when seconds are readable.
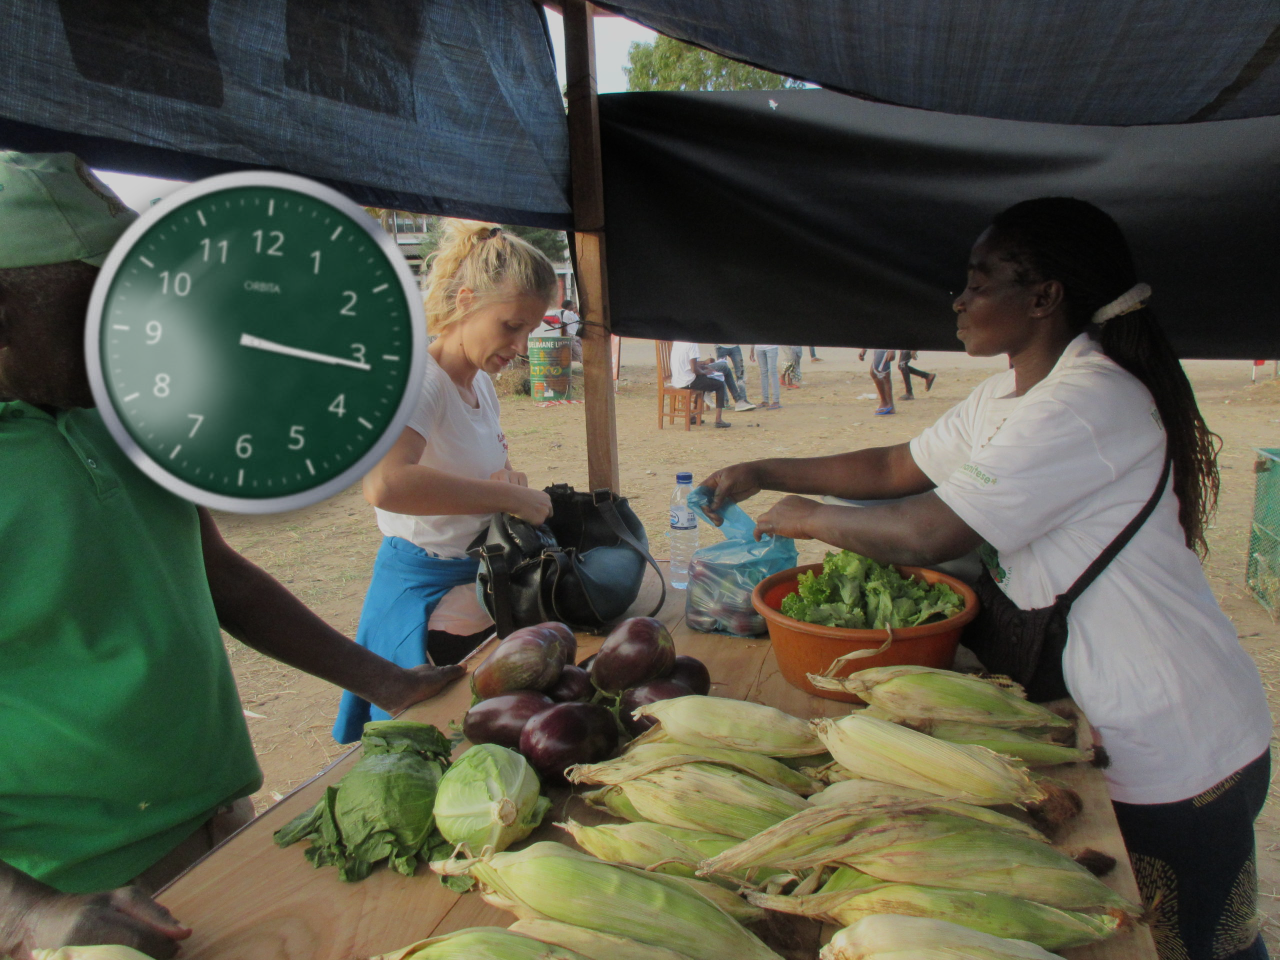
**3:16**
